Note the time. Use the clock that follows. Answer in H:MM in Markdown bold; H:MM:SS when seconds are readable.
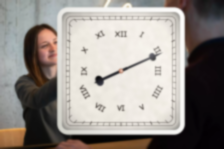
**8:11**
